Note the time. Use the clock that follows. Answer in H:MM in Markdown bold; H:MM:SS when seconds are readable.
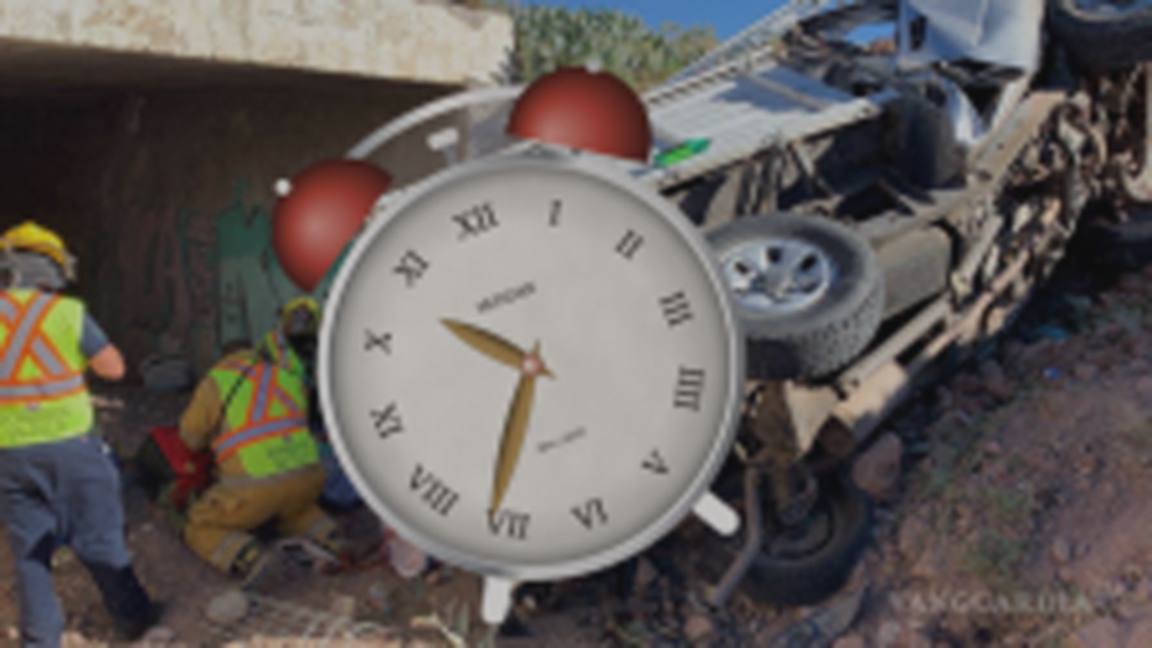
**10:36**
